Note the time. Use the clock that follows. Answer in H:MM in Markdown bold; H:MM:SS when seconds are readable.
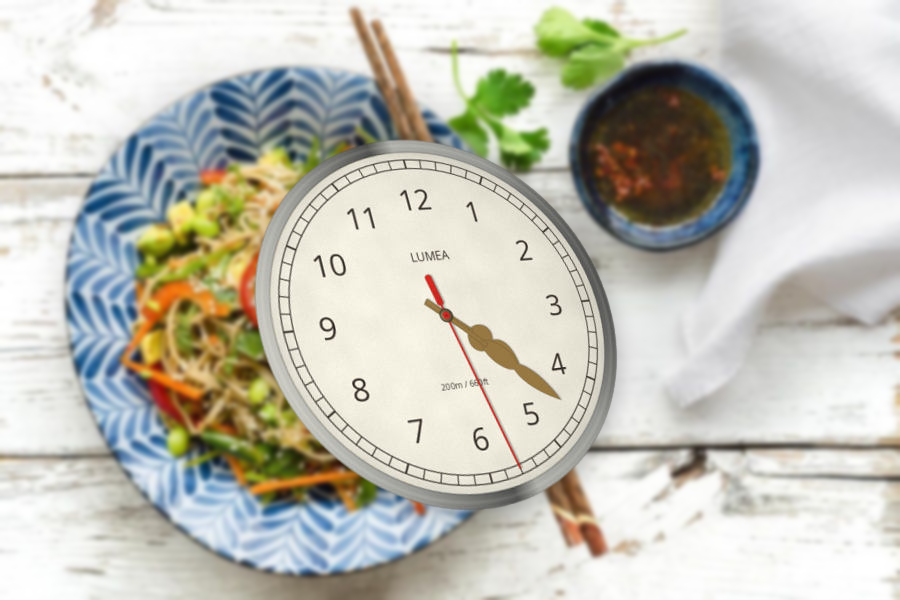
**4:22:28**
